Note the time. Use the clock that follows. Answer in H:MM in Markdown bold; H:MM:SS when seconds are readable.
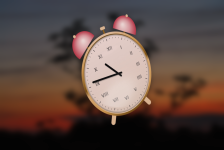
**10:46**
